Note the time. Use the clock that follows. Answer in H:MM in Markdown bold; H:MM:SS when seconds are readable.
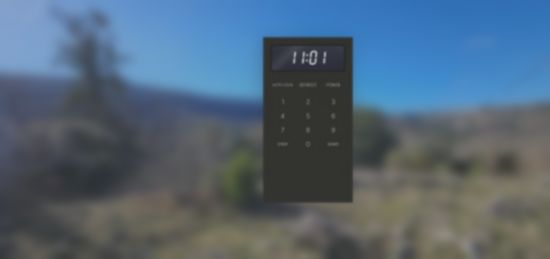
**11:01**
